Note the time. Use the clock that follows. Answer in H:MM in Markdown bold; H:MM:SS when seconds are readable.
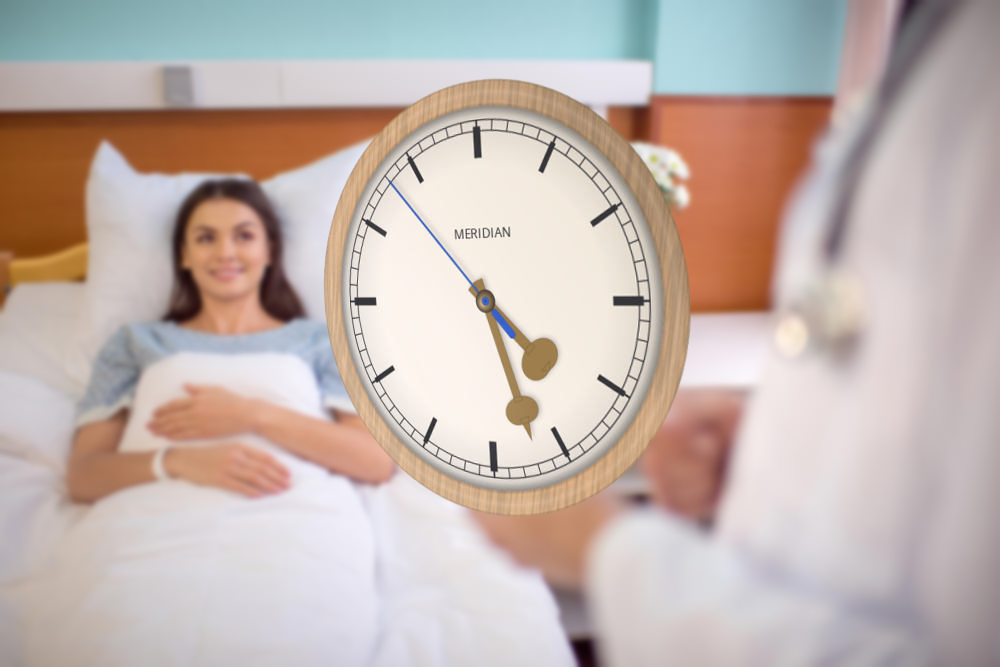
**4:26:53**
